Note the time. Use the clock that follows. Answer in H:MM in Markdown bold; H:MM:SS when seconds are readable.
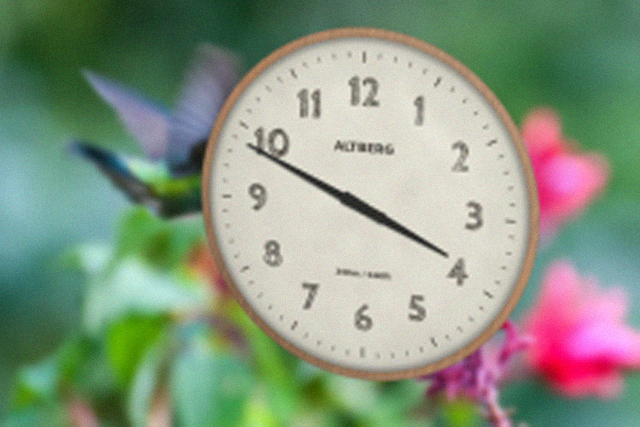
**3:49**
